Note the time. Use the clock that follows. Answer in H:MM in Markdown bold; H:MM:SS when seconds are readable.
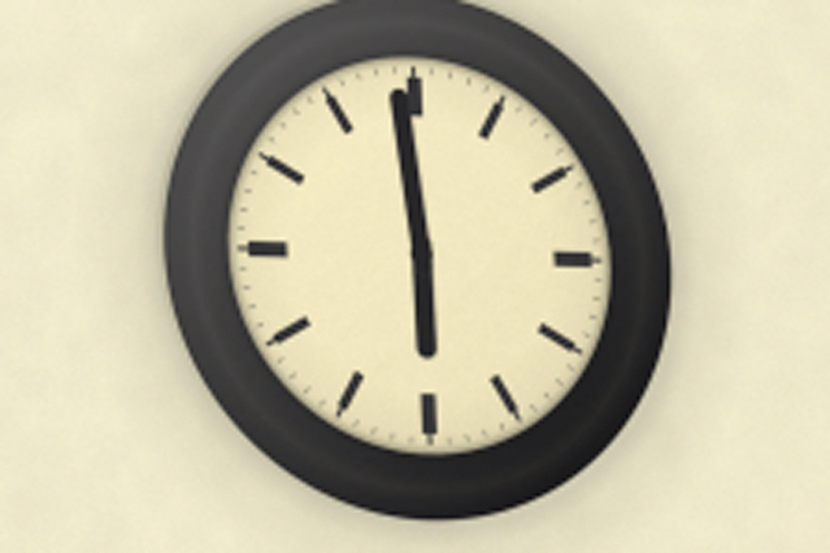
**5:59**
